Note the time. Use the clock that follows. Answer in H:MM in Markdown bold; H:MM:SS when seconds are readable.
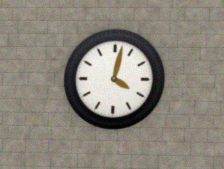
**4:02**
